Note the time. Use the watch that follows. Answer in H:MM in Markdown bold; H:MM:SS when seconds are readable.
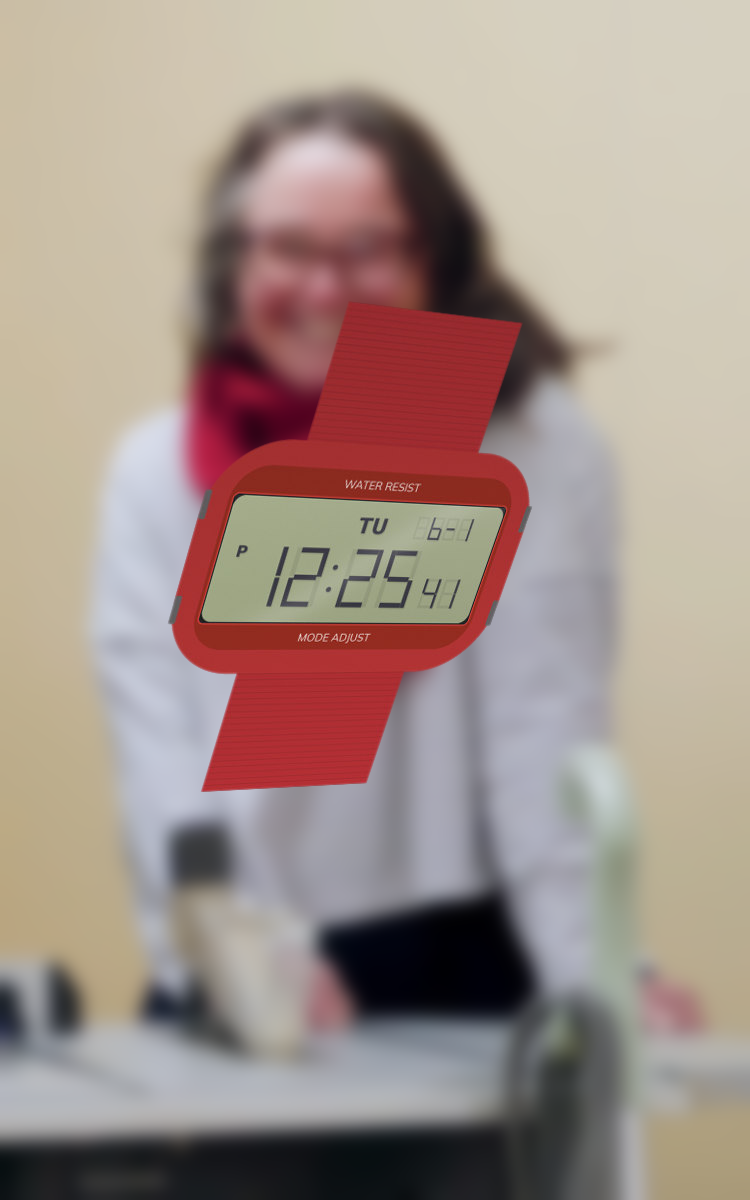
**12:25:41**
